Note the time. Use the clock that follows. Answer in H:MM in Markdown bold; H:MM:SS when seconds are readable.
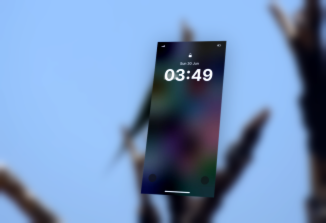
**3:49**
